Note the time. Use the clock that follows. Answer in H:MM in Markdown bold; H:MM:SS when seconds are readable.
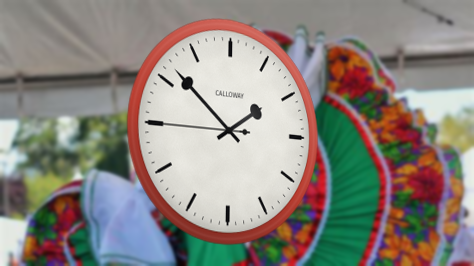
**1:51:45**
